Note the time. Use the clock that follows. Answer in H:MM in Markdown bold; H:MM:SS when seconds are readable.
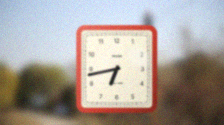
**6:43**
